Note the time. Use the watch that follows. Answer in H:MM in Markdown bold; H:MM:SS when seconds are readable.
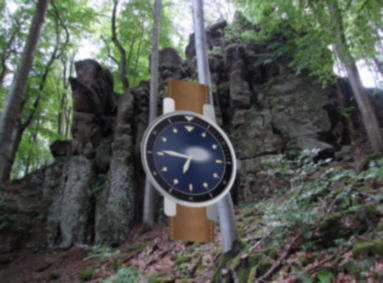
**6:46**
